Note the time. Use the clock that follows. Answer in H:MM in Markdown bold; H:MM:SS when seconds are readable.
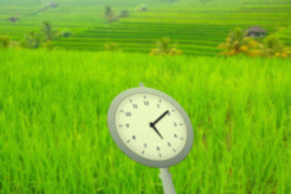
**5:09**
